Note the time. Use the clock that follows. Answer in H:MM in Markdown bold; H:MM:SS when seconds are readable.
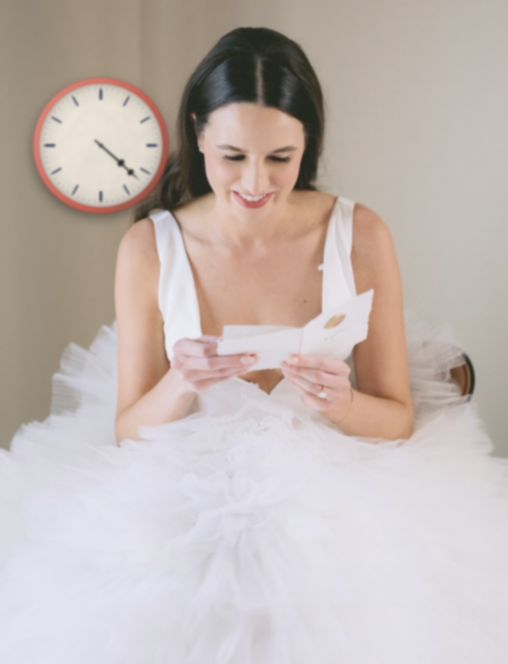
**4:22**
